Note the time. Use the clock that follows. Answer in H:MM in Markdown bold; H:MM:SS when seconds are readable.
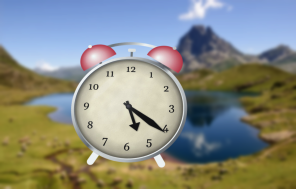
**5:21**
